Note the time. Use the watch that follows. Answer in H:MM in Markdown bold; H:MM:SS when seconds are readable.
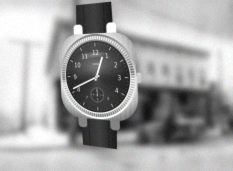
**12:41**
